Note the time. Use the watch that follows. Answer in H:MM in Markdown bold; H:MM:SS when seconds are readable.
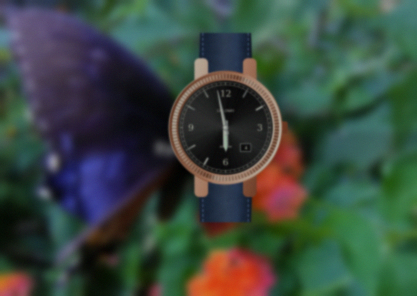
**5:58**
